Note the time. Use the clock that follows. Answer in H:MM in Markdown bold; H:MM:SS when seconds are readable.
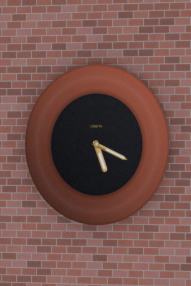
**5:19**
